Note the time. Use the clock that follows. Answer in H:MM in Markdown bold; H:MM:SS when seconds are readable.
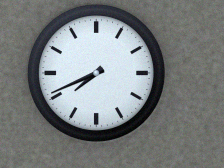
**7:41**
